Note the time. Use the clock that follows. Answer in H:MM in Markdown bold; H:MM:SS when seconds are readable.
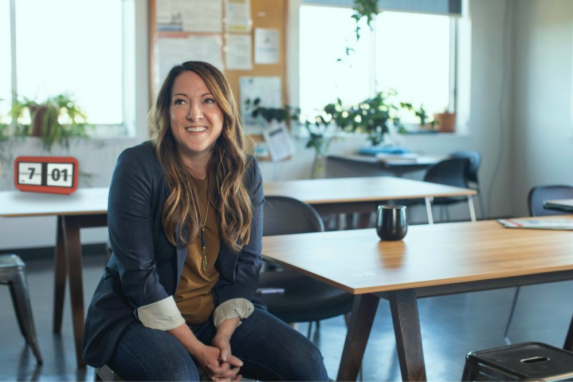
**7:01**
